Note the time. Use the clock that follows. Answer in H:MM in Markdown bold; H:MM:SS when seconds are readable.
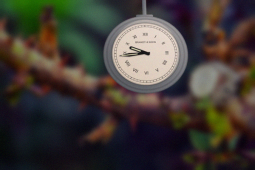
**9:44**
